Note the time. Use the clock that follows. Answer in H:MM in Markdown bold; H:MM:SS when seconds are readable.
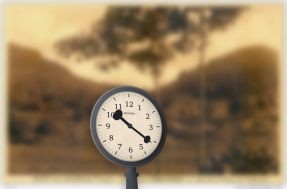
**10:21**
